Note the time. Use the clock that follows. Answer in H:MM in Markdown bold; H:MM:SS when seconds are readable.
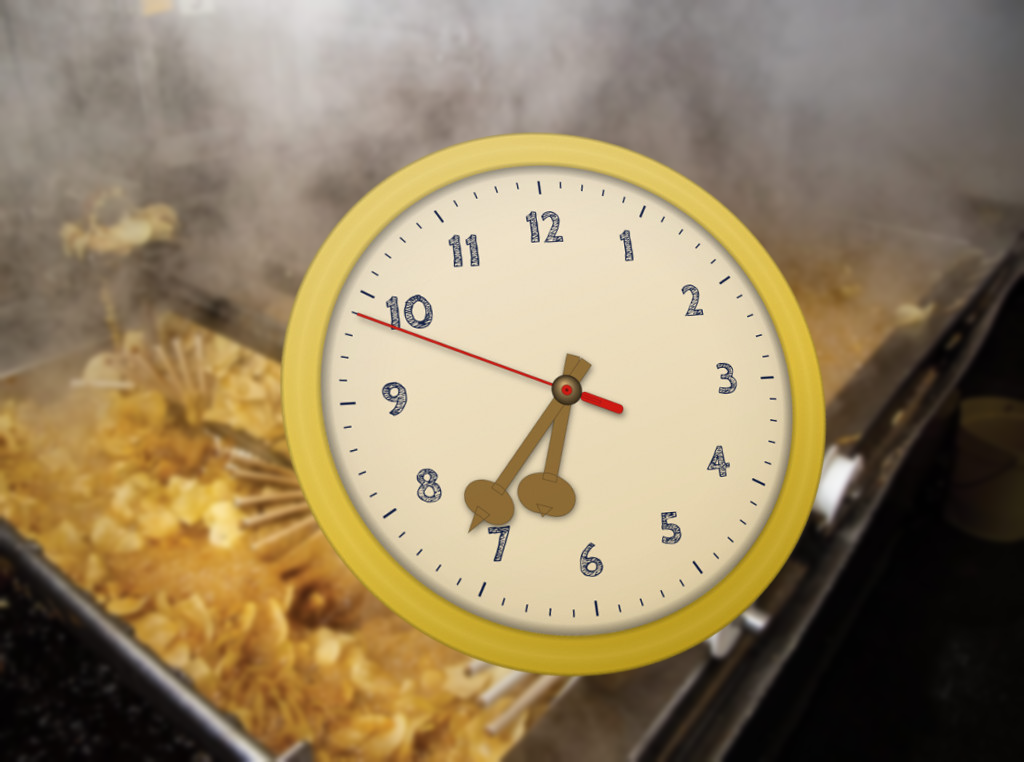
**6:36:49**
